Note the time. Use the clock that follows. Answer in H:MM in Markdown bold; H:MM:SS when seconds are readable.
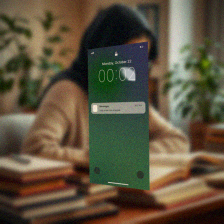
**0:02**
